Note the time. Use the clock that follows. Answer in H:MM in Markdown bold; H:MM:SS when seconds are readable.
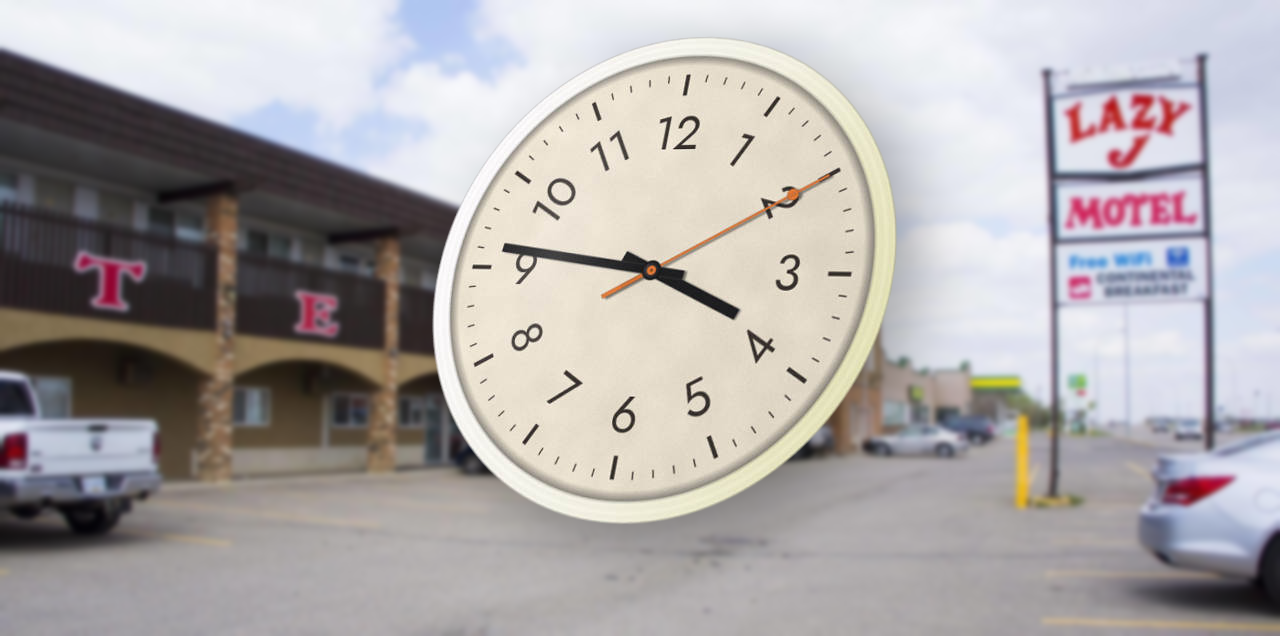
**3:46:10**
